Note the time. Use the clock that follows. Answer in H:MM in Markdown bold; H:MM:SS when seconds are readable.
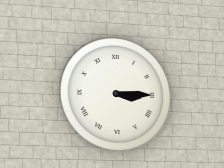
**3:15**
